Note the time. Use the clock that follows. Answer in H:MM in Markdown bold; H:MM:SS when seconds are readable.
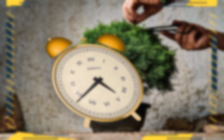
**4:39**
